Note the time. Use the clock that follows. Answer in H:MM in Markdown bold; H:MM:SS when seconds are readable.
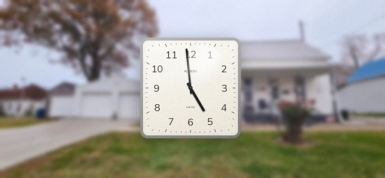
**4:59**
